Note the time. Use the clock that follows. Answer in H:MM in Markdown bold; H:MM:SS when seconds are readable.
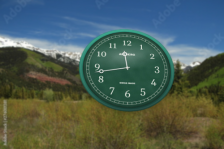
**11:43**
